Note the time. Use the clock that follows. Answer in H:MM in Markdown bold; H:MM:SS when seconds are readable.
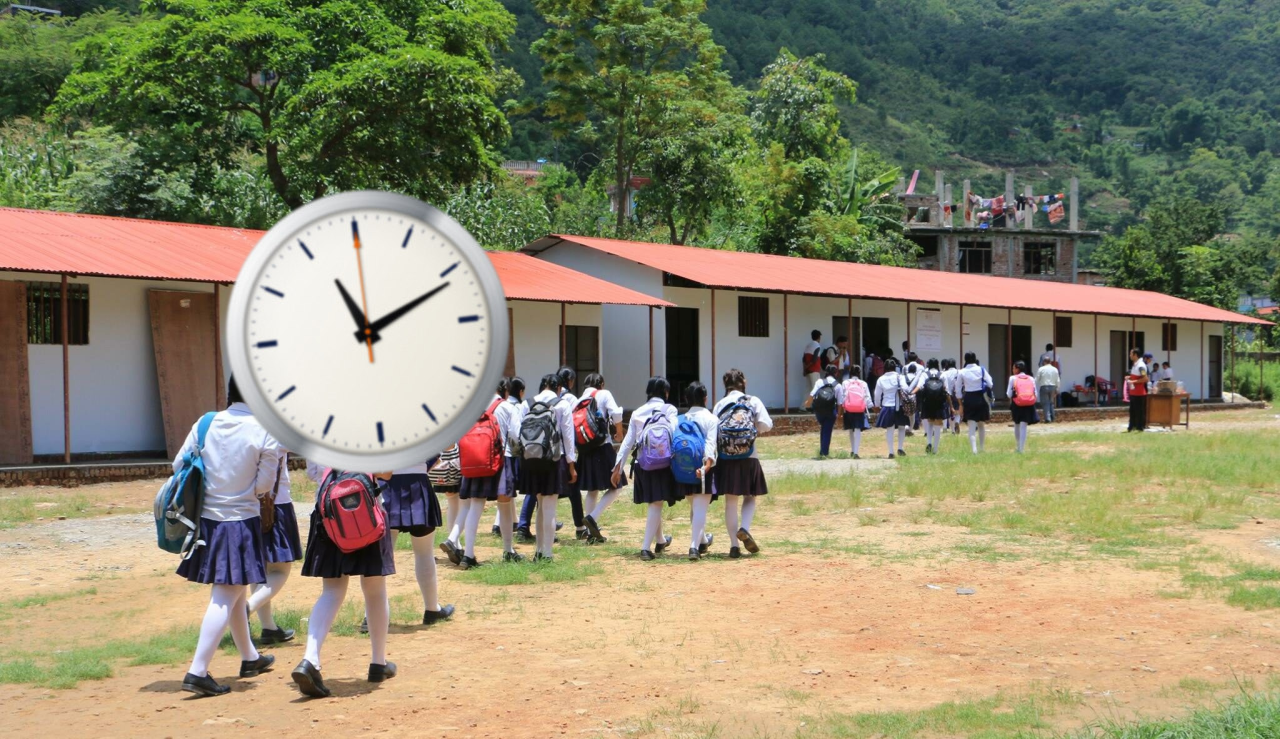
**11:11:00**
